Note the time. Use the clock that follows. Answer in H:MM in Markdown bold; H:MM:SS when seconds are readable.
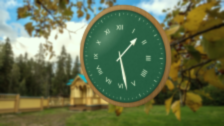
**1:28**
